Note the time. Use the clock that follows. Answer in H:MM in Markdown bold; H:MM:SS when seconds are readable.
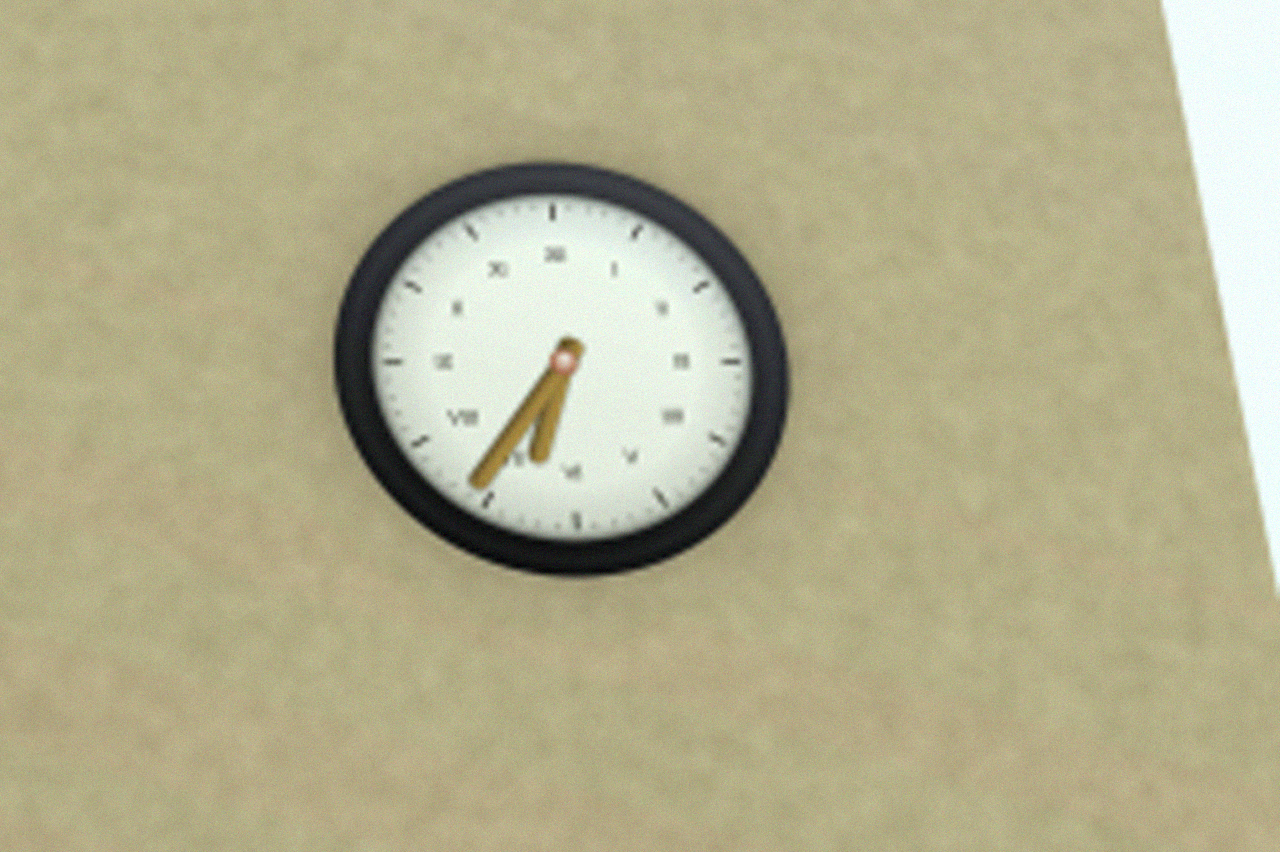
**6:36**
